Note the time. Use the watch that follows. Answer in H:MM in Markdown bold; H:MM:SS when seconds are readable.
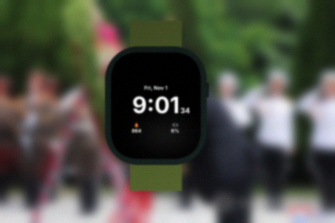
**9:01**
